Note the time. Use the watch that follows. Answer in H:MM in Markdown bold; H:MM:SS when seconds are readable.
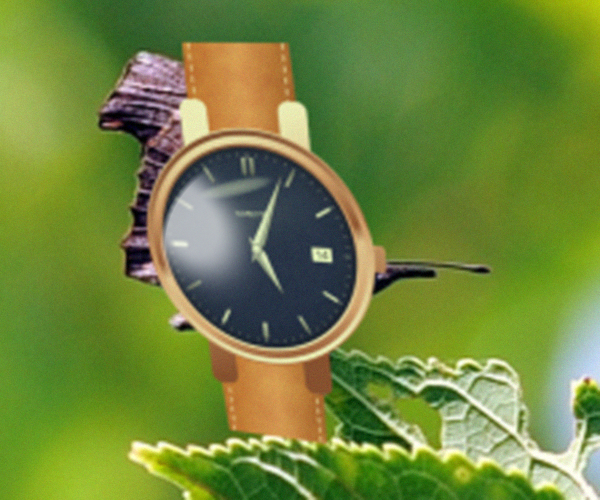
**5:04**
